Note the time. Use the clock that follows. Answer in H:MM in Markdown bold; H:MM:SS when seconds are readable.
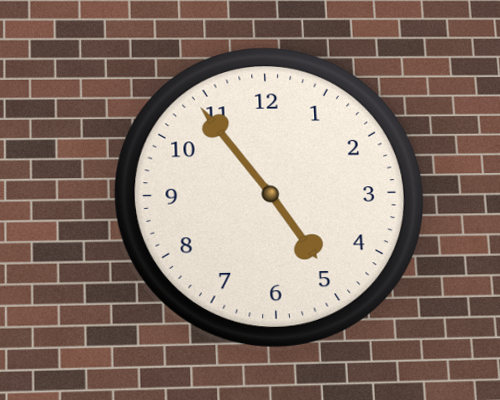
**4:54**
